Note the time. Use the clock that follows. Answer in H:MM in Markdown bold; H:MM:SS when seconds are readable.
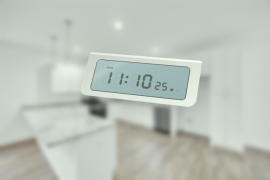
**11:10:25**
